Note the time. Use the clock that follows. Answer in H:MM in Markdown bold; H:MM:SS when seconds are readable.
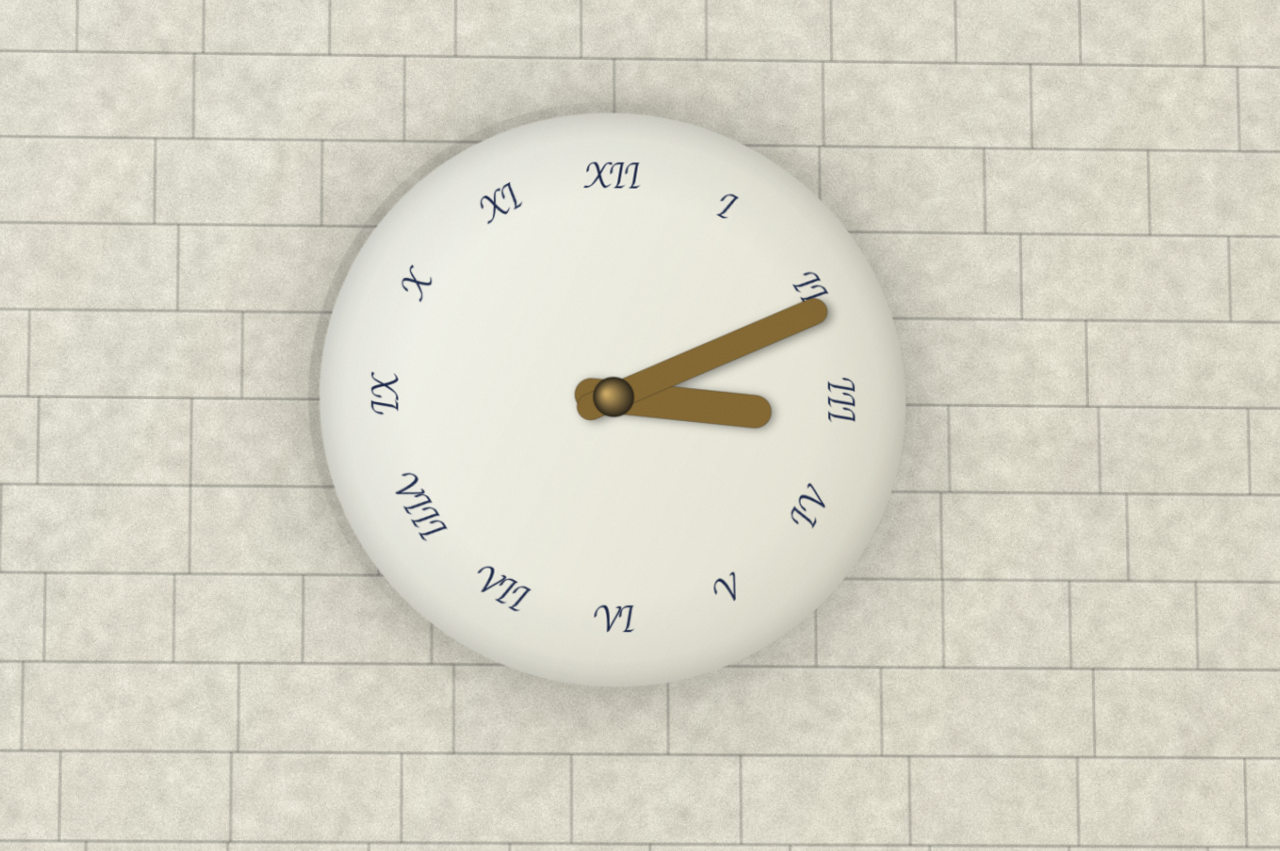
**3:11**
